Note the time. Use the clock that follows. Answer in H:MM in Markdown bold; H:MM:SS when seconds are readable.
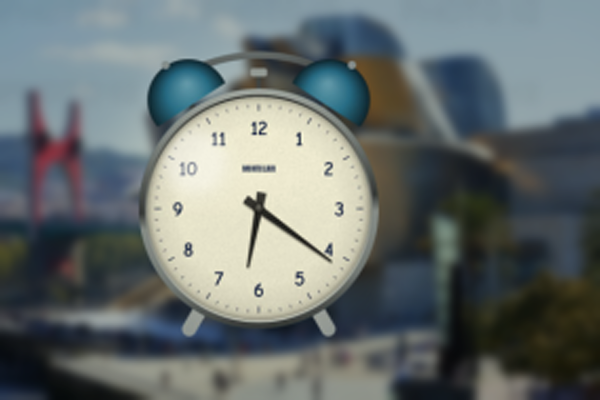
**6:21**
